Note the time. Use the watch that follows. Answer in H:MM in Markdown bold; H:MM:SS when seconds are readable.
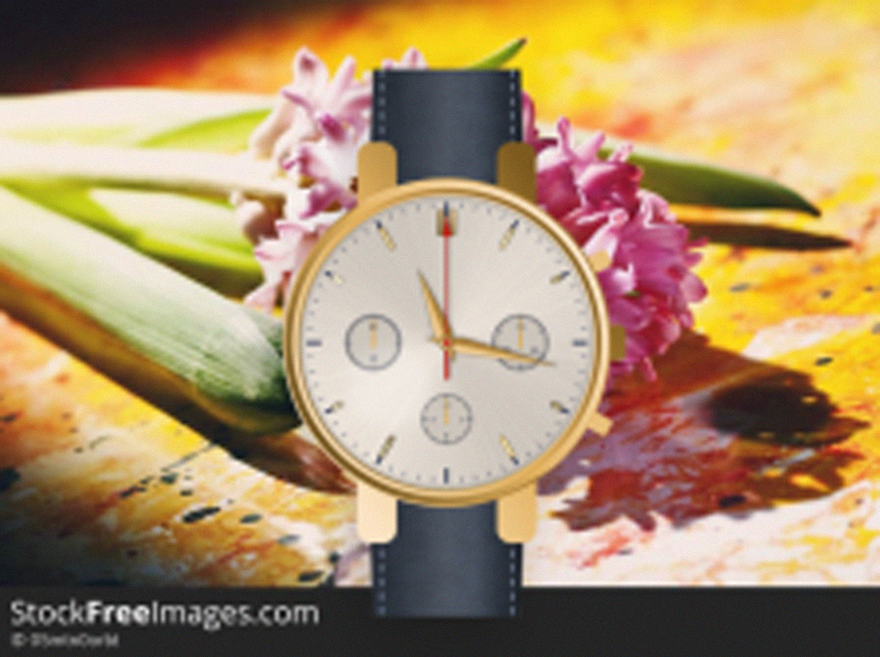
**11:17**
